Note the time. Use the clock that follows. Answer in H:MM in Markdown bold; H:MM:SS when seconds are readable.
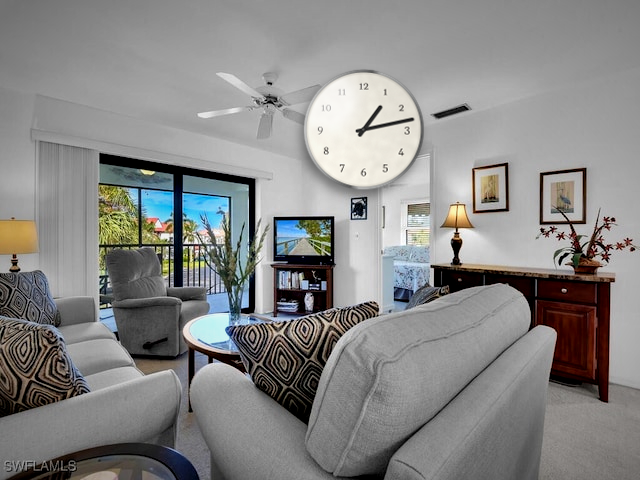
**1:13**
